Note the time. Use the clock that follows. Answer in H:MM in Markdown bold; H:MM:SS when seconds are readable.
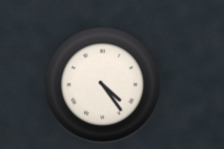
**4:24**
